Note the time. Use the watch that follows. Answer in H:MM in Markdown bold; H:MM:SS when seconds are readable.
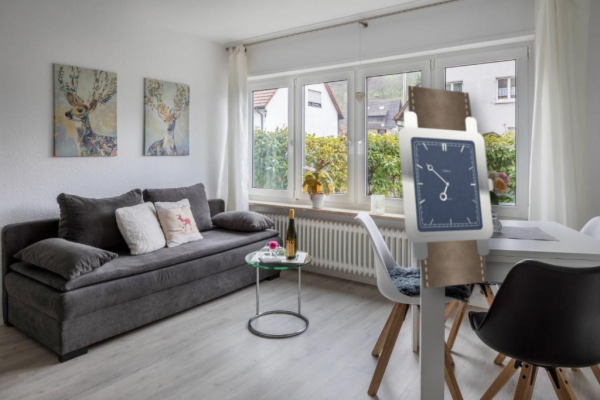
**6:52**
